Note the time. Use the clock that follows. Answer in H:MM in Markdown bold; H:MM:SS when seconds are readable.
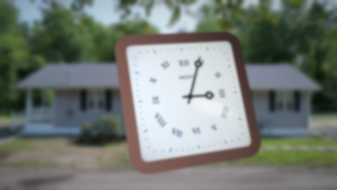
**3:04**
